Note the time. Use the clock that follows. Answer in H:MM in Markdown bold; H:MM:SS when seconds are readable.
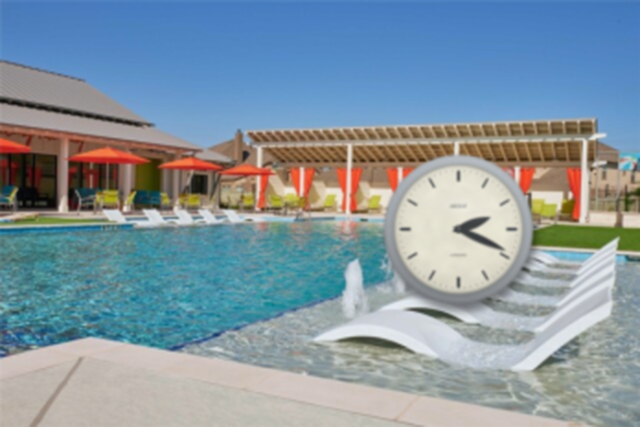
**2:19**
